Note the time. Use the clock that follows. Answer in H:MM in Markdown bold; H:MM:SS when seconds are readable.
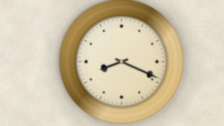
**8:19**
